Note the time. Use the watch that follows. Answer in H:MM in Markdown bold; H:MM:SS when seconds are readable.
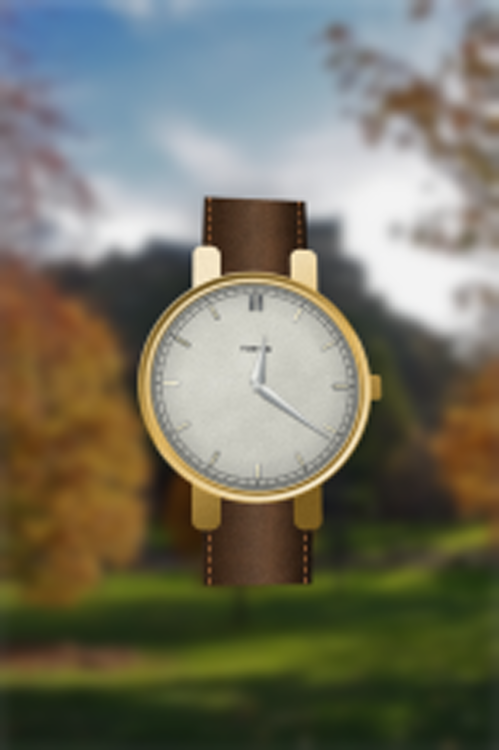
**12:21**
